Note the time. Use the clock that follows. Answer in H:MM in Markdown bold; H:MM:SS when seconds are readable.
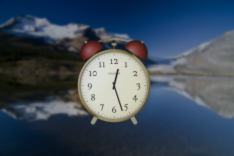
**12:27**
